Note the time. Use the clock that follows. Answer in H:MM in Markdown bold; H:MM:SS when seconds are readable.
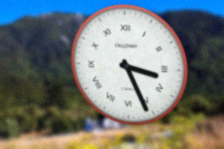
**3:26**
